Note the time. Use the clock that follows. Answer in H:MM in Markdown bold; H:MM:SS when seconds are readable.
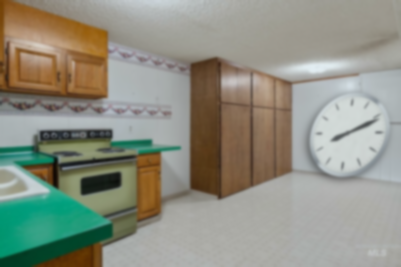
**8:11**
